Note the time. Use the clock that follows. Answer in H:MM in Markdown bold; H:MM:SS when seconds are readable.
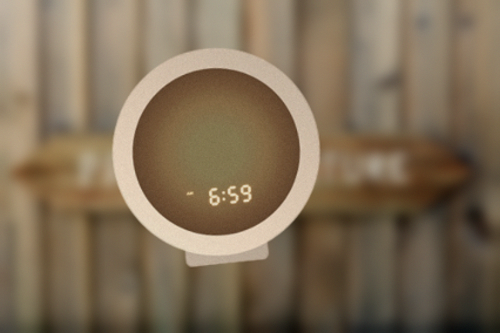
**6:59**
